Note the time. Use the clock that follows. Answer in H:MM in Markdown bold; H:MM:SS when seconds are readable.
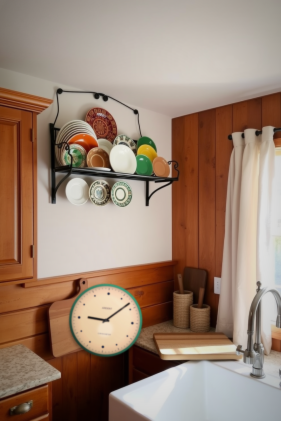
**9:08**
